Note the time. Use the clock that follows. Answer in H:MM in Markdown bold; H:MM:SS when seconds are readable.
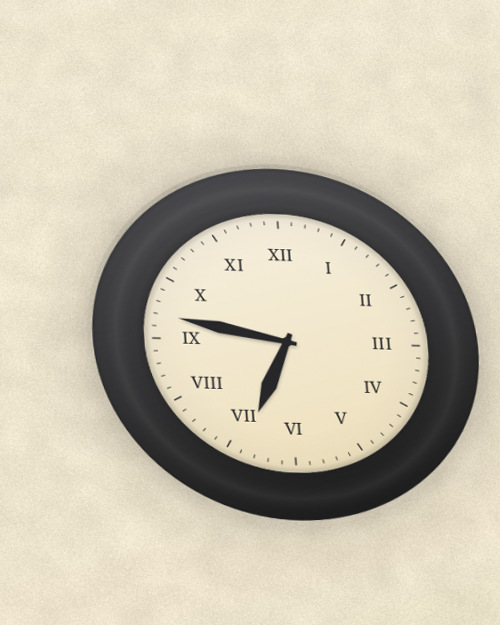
**6:47**
